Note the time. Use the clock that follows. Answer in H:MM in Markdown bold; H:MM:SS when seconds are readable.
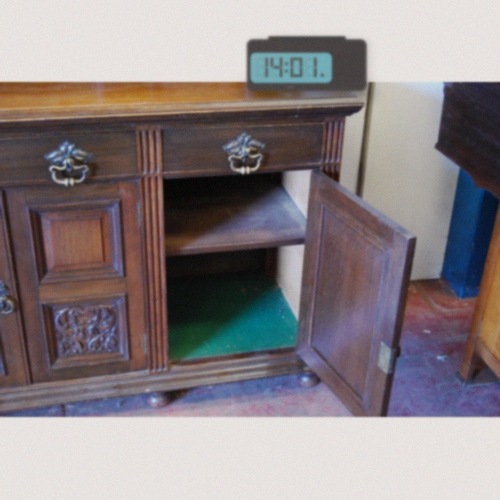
**14:01**
